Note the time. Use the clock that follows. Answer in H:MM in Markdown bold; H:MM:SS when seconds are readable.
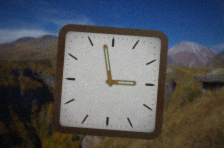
**2:58**
